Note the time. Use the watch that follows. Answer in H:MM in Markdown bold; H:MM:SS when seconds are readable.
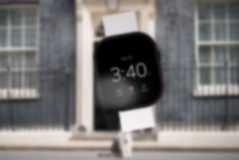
**3:40**
